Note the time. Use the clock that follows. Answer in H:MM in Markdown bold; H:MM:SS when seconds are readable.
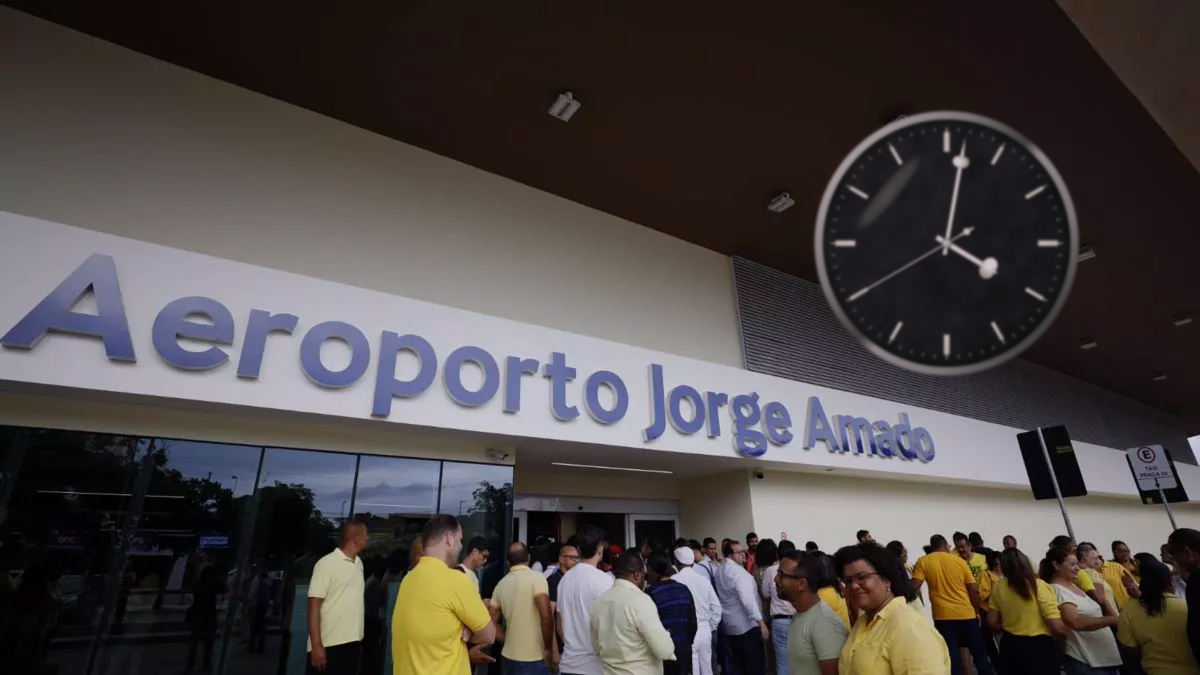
**4:01:40**
